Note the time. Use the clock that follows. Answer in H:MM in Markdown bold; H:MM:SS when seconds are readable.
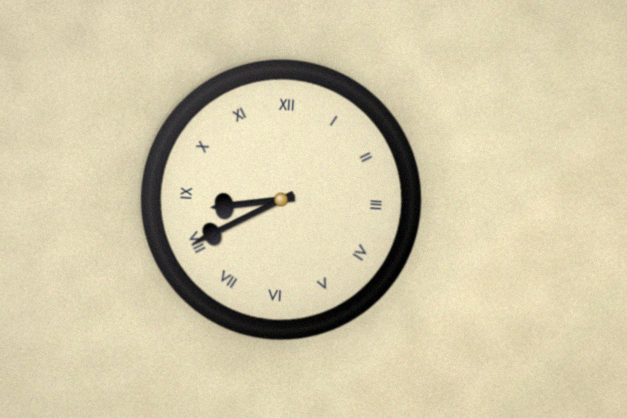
**8:40**
